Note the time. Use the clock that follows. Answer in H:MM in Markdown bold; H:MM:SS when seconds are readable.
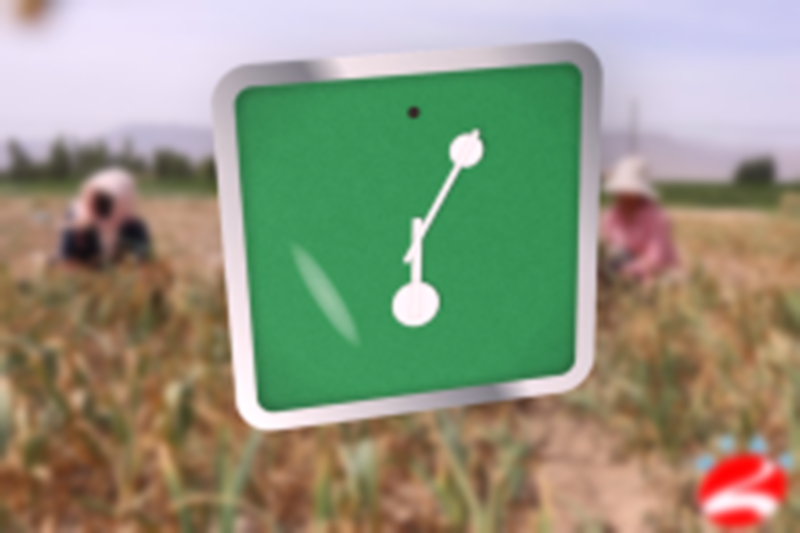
**6:05**
